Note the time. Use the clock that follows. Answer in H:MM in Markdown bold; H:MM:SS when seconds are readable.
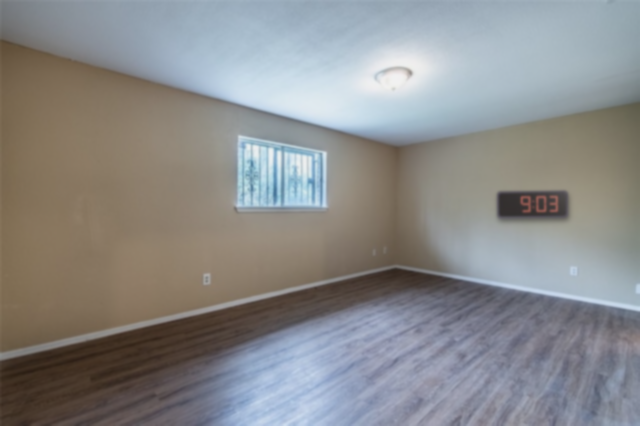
**9:03**
